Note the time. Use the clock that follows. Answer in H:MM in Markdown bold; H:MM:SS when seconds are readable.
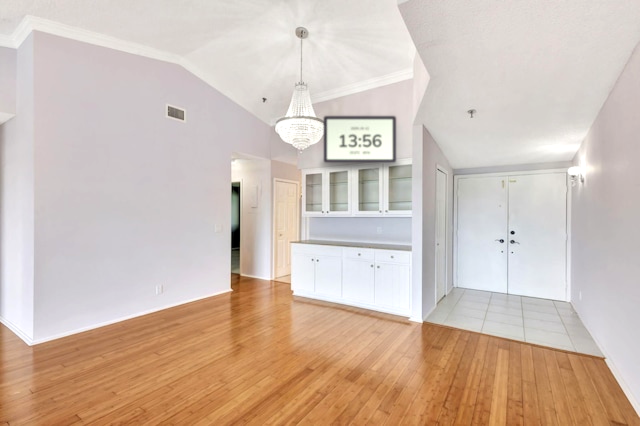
**13:56**
